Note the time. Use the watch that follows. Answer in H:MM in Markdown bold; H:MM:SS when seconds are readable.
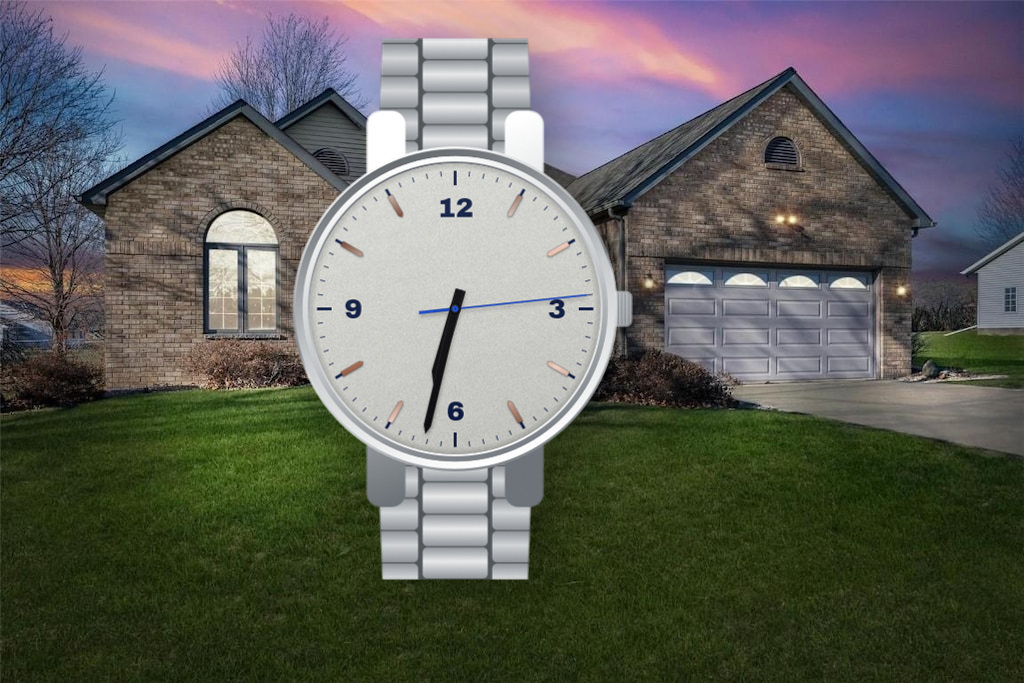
**6:32:14**
